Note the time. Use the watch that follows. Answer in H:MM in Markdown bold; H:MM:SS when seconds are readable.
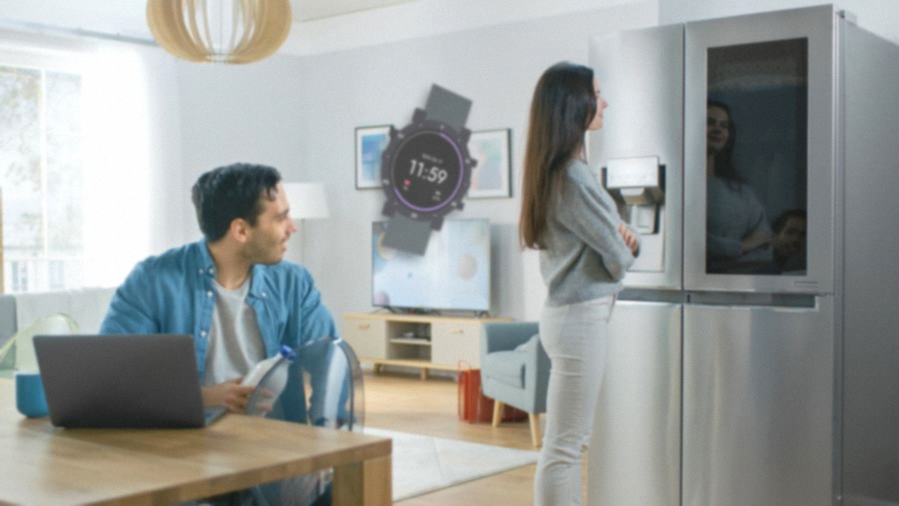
**11:59**
